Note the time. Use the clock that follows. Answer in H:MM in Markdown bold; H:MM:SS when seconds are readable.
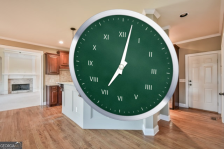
**7:02**
